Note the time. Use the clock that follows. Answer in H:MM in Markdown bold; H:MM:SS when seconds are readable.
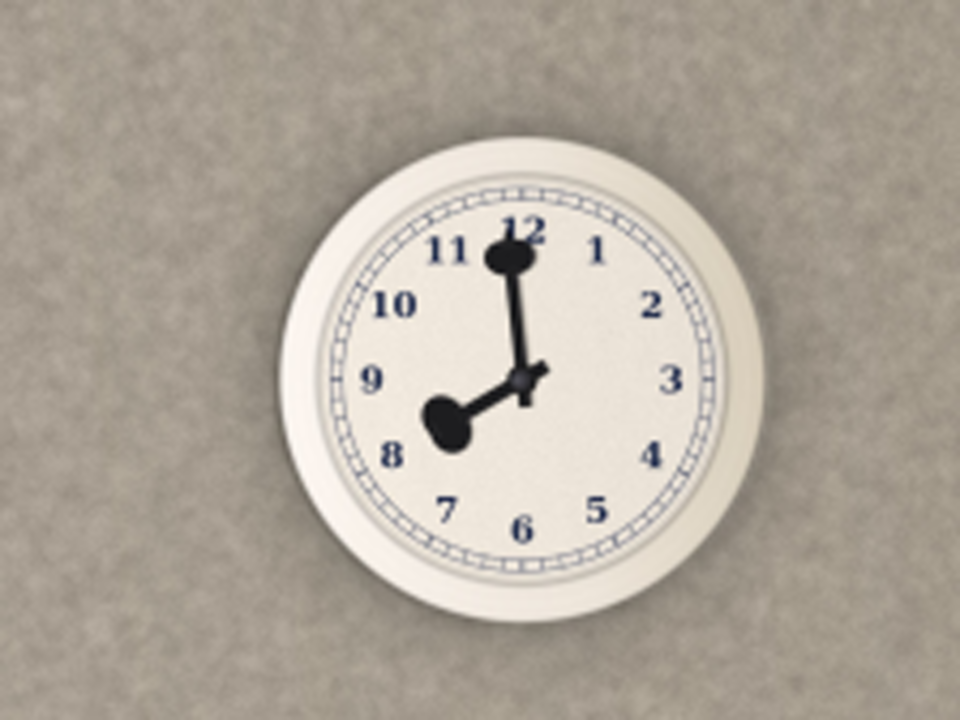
**7:59**
